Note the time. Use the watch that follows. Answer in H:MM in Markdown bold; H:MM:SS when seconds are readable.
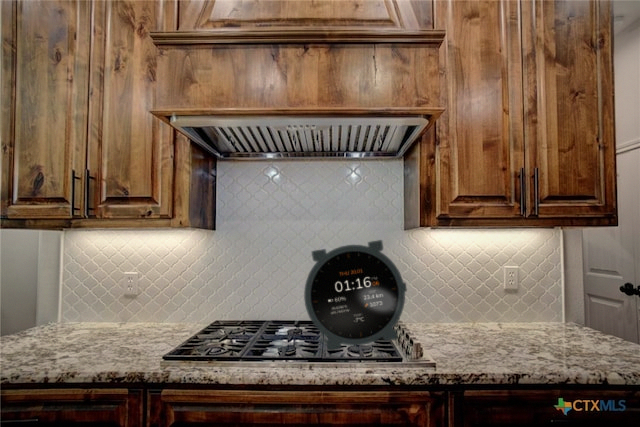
**1:16**
